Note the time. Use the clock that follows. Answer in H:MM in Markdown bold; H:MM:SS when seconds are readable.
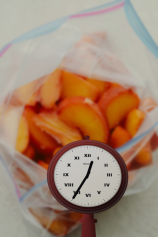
**12:35**
